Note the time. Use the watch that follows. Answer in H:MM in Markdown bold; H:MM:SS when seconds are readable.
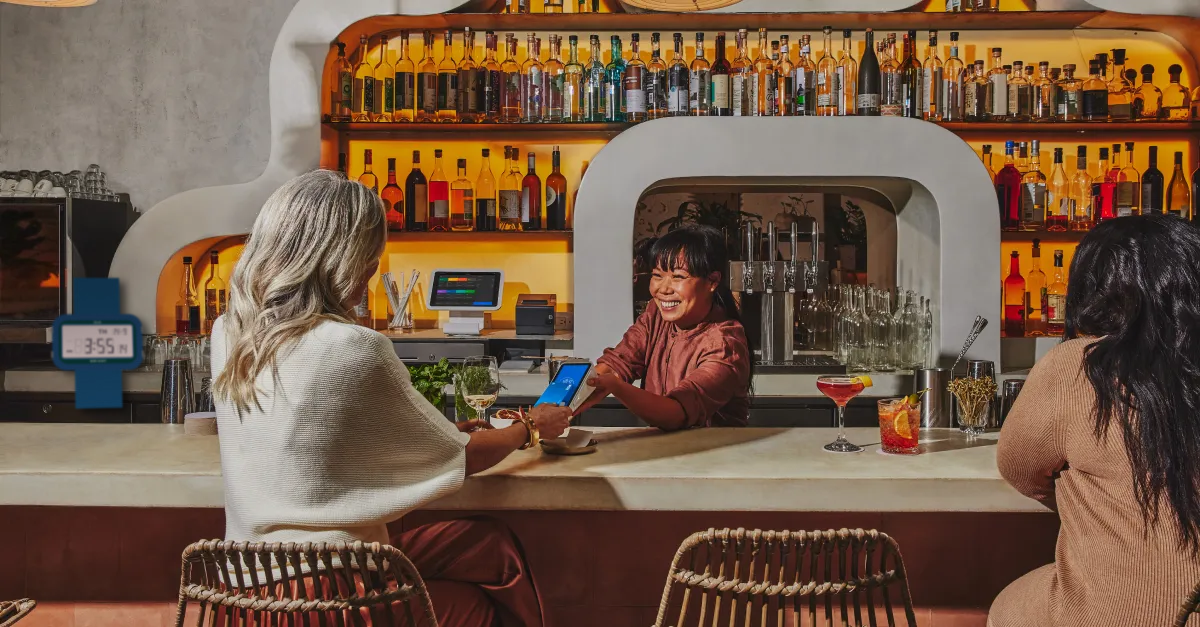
**3:55**
